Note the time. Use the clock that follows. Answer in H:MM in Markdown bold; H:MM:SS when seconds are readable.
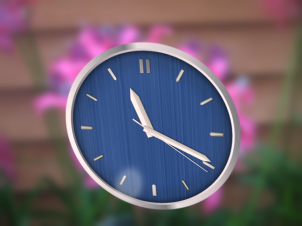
**11:19:21**
